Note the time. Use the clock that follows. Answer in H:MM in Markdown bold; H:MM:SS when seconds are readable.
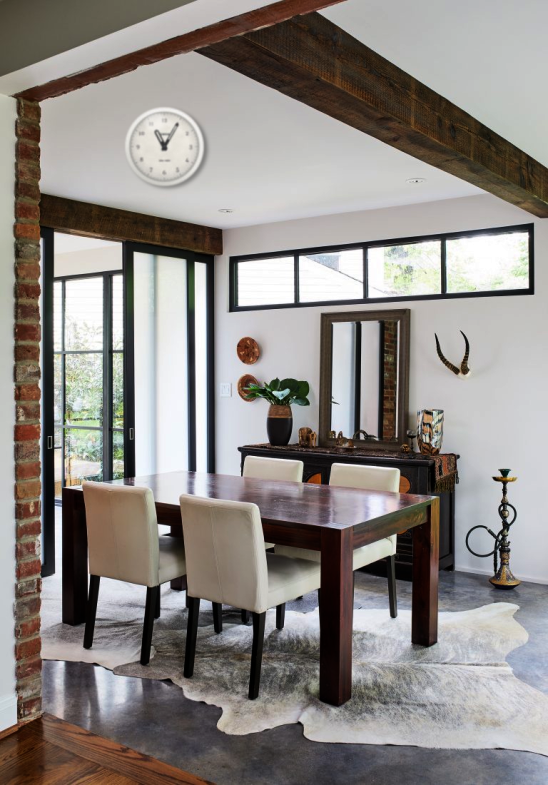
**11:05**
